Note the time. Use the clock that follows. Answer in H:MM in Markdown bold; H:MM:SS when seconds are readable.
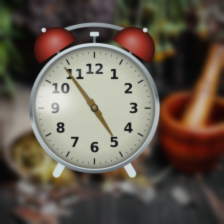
**4:54**
